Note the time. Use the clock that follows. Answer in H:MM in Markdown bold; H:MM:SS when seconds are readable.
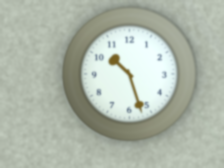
**10:27**
